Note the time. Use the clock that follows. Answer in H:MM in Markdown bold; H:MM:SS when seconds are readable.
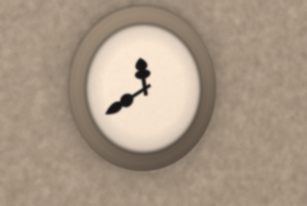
**11:40**
